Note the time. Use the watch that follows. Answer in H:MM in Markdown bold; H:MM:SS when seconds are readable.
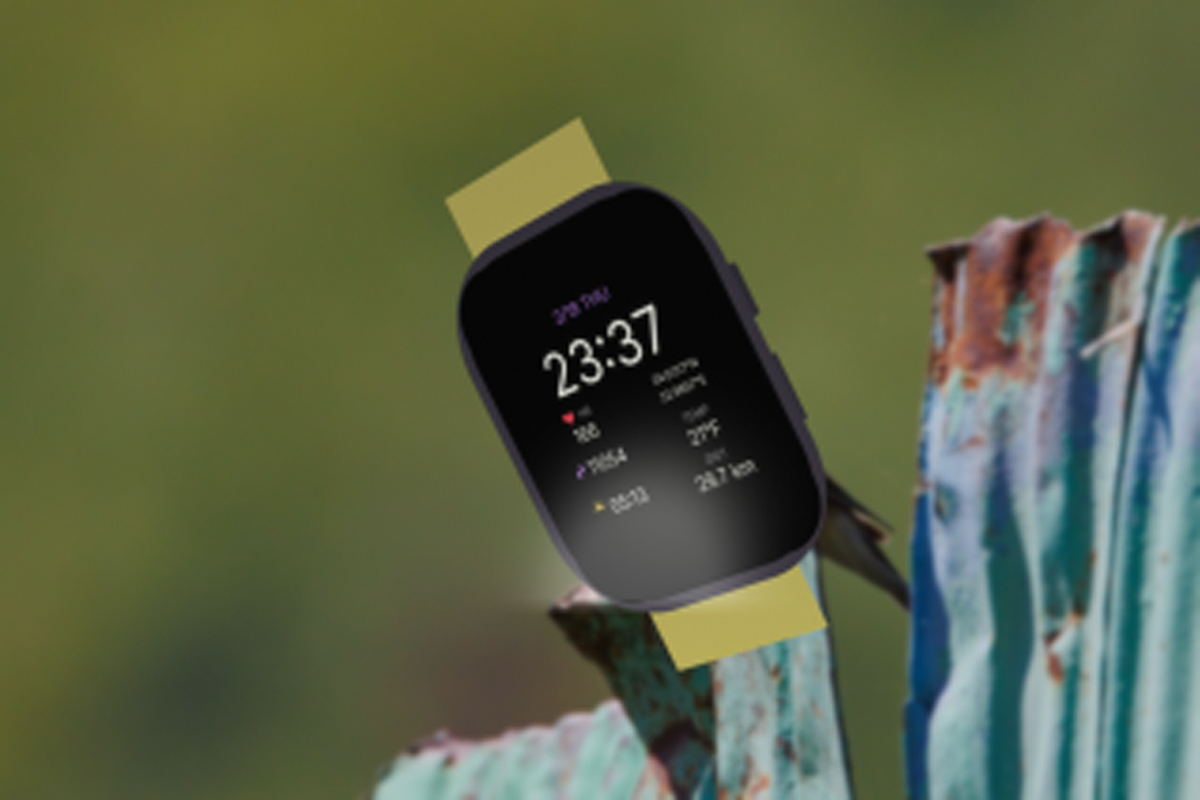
**23:37**
